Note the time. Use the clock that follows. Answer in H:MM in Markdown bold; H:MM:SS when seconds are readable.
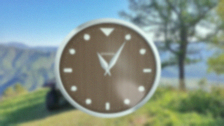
**11:05**
